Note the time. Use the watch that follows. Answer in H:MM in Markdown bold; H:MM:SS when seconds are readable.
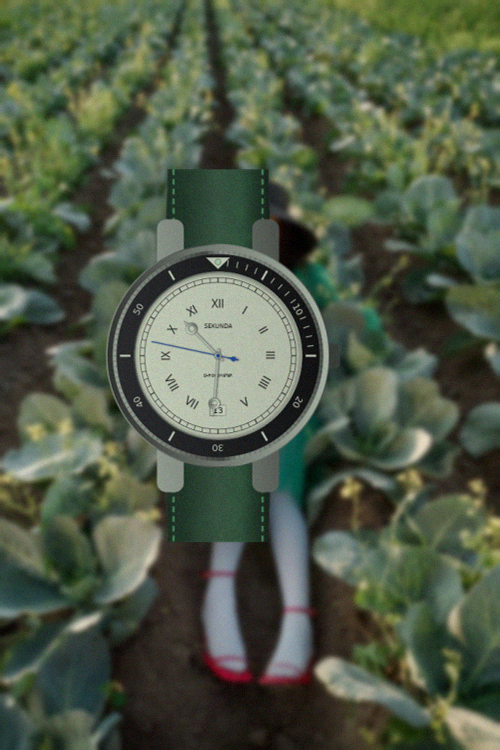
**10:30:47**
